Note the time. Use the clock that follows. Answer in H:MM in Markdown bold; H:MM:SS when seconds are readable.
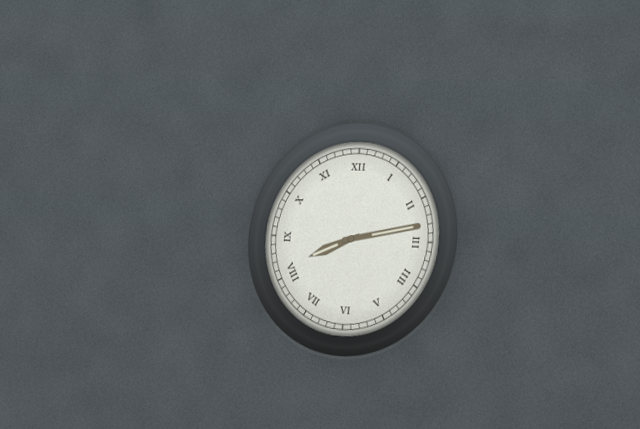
**8:13**
